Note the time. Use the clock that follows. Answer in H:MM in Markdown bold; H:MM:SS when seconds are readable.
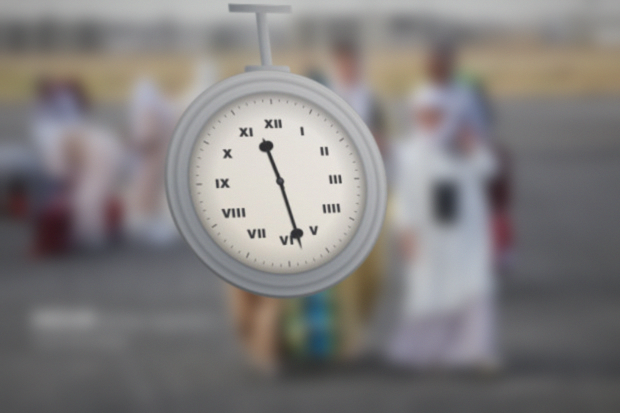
**11:28**
